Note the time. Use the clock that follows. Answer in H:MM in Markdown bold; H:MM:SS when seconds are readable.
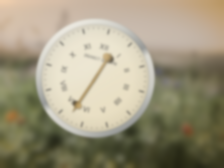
**12:33**
